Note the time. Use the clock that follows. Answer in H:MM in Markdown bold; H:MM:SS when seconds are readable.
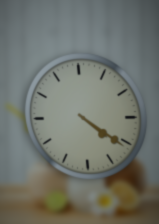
**4:21**
